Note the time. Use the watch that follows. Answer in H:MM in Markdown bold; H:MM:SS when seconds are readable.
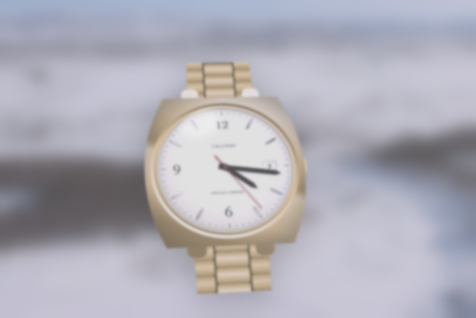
**4:16:24**
